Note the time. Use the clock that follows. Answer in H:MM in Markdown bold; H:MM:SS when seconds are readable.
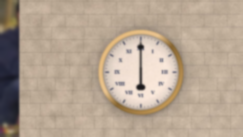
**6:00**
